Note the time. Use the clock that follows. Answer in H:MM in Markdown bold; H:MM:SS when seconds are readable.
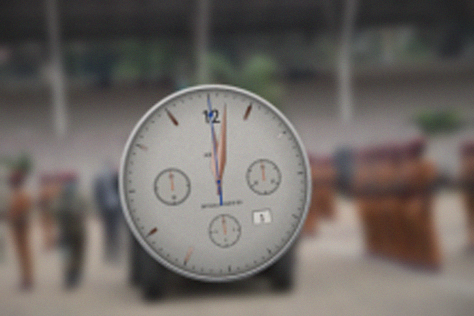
**12:02**
